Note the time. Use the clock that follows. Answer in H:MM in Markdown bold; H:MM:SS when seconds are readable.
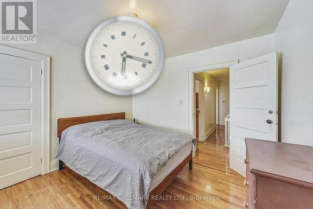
**6:18**
